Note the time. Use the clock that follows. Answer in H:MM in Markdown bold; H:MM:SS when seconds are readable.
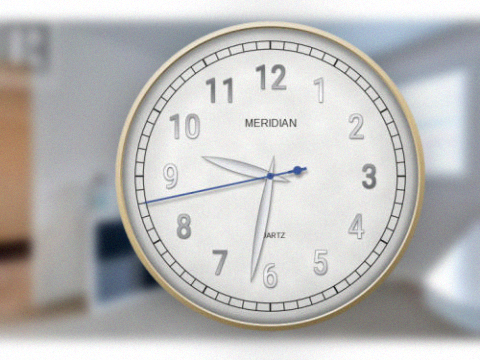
**9:31:43**
